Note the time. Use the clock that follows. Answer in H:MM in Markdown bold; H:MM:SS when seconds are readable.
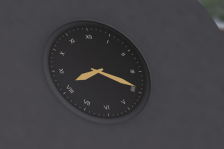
**8:19**
